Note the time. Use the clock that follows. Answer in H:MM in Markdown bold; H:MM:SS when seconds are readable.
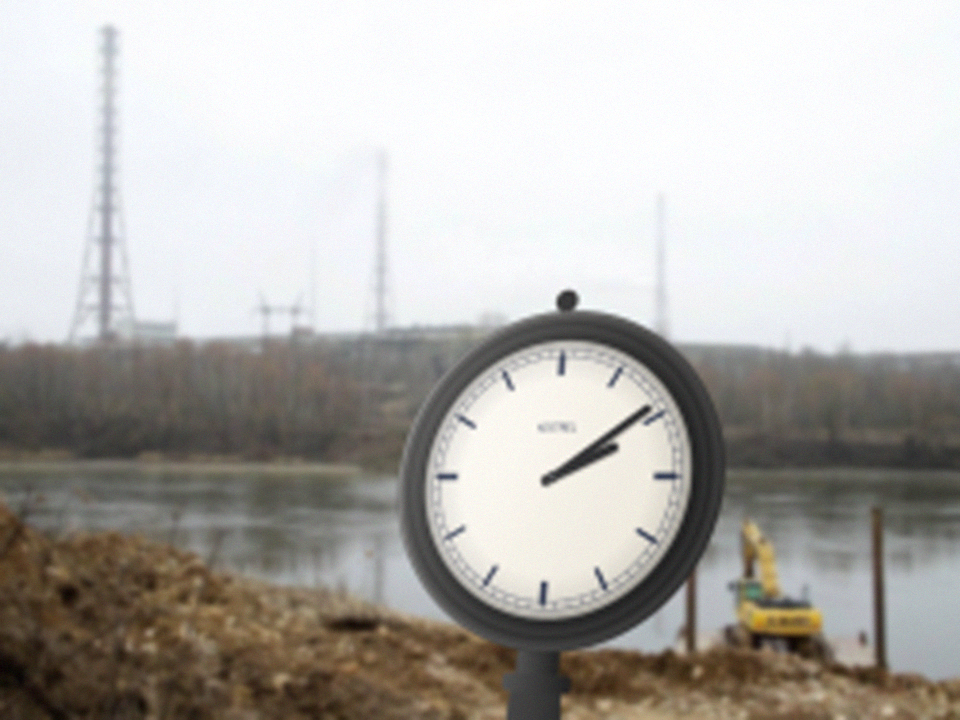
**2:09**
